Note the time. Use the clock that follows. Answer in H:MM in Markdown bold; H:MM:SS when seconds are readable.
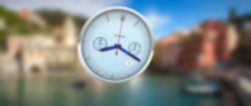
**8:19**
